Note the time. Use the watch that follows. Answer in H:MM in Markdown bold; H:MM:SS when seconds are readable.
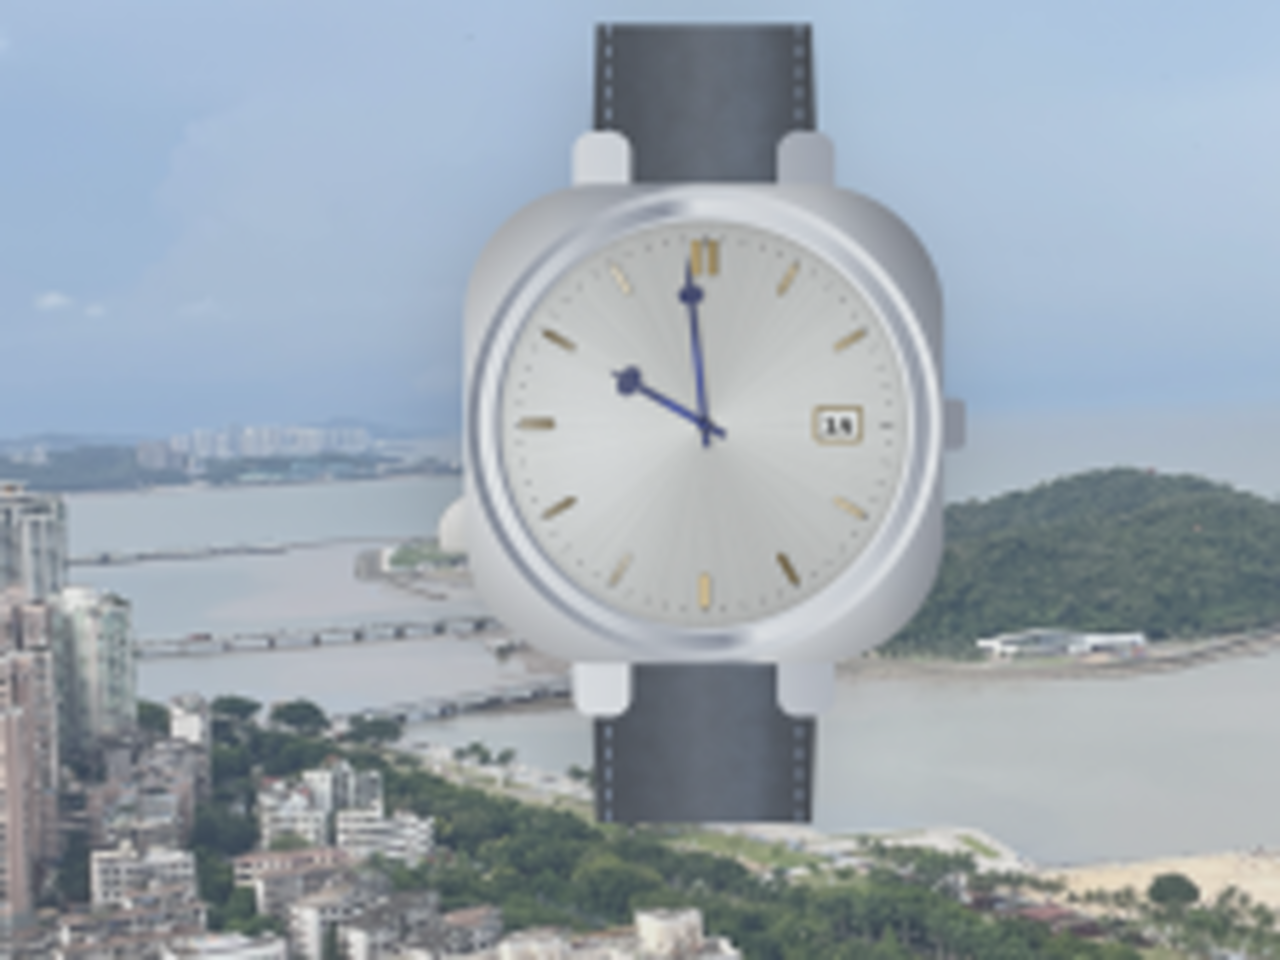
**9:59**
